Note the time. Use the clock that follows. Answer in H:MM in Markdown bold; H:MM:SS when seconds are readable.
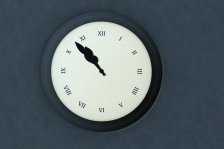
**10:53**
